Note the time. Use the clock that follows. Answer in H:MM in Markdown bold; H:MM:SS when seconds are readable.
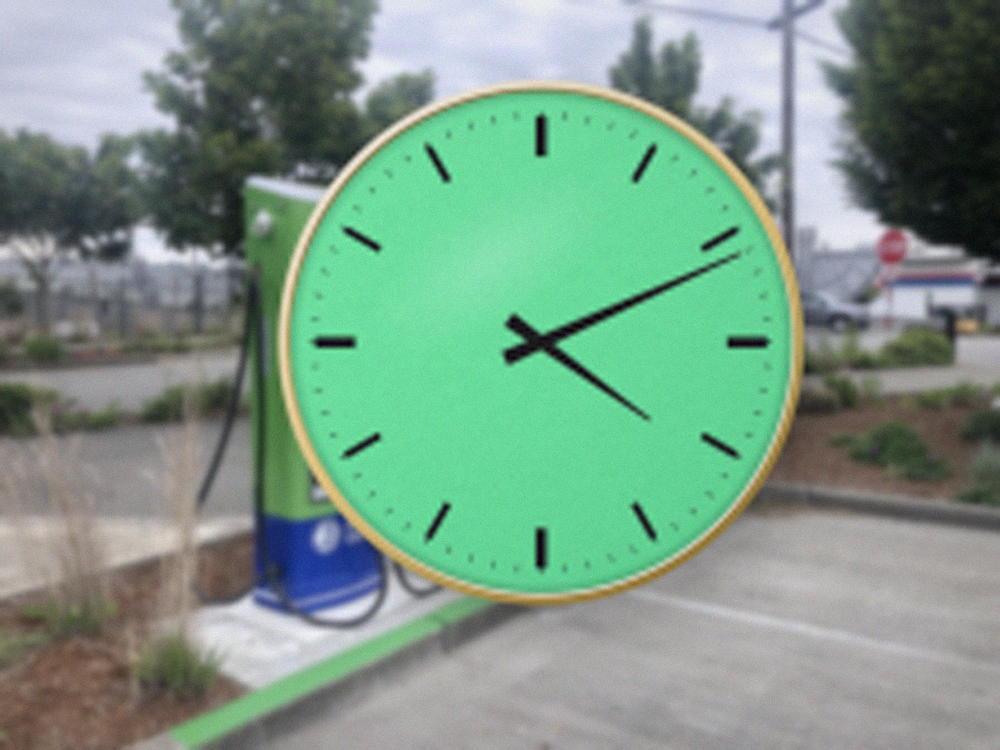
**4:11**
